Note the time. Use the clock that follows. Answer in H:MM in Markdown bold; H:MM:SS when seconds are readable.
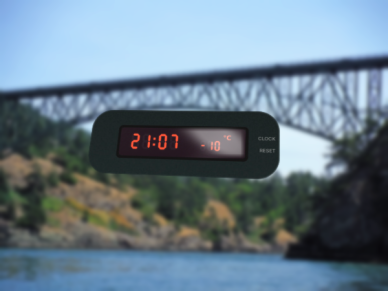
**21:07**
